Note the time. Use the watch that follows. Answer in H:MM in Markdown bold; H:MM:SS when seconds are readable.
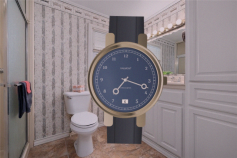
**7:18**
